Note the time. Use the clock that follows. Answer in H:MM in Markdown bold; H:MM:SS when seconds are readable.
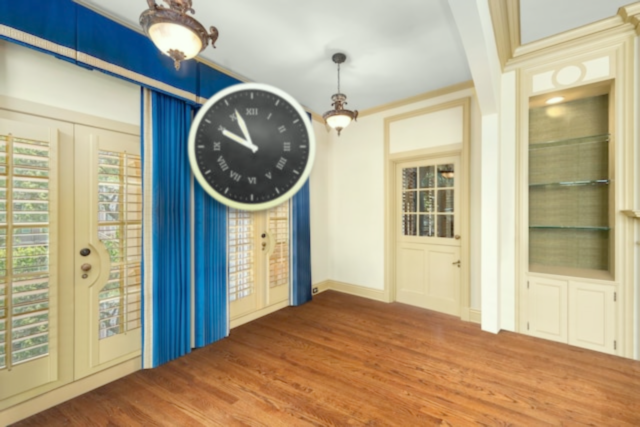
**9:56**
